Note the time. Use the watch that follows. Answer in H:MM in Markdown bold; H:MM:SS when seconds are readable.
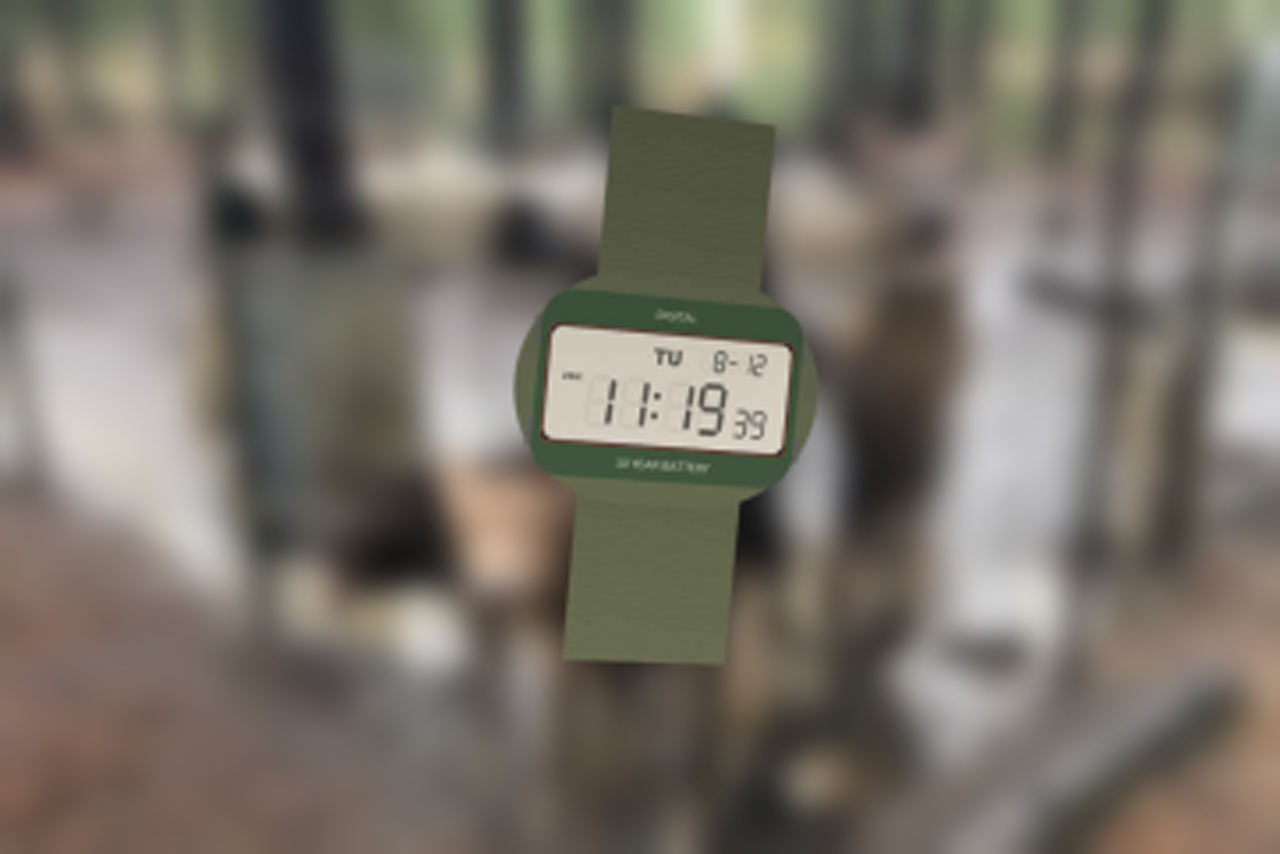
**11:19:39**
